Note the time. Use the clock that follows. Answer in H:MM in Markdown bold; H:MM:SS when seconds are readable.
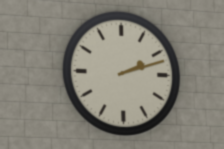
**2:12**
